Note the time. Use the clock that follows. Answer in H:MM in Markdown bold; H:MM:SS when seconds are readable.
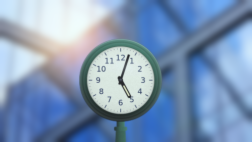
**5:03**
